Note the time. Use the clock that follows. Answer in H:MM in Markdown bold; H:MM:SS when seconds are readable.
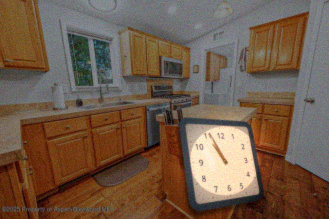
**10:56**
